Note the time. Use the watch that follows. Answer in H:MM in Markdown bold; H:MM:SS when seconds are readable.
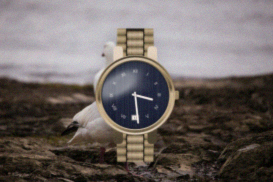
**3:29**
